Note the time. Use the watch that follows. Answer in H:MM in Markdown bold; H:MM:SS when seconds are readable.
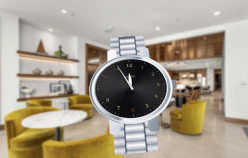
**11:56**
